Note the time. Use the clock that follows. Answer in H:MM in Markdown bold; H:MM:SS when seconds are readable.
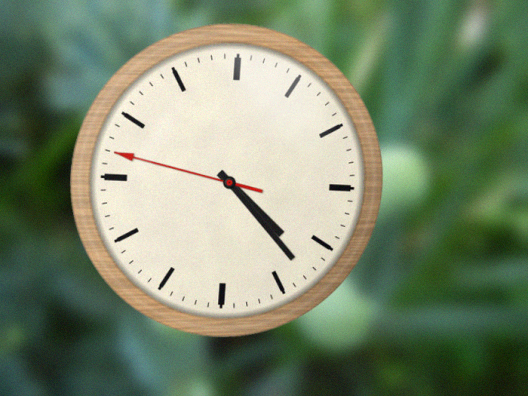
**4:22:47**
